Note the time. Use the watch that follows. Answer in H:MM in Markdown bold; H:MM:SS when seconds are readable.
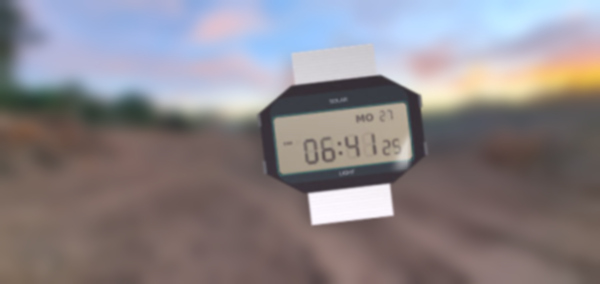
**6:41:25**
